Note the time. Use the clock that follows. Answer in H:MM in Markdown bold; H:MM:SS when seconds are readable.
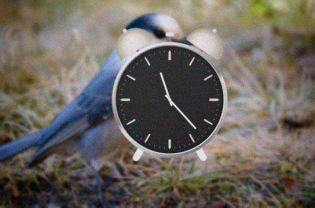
**11:23**
